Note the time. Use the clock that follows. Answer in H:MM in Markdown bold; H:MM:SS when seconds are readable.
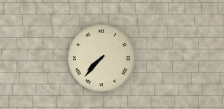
**7:37**
